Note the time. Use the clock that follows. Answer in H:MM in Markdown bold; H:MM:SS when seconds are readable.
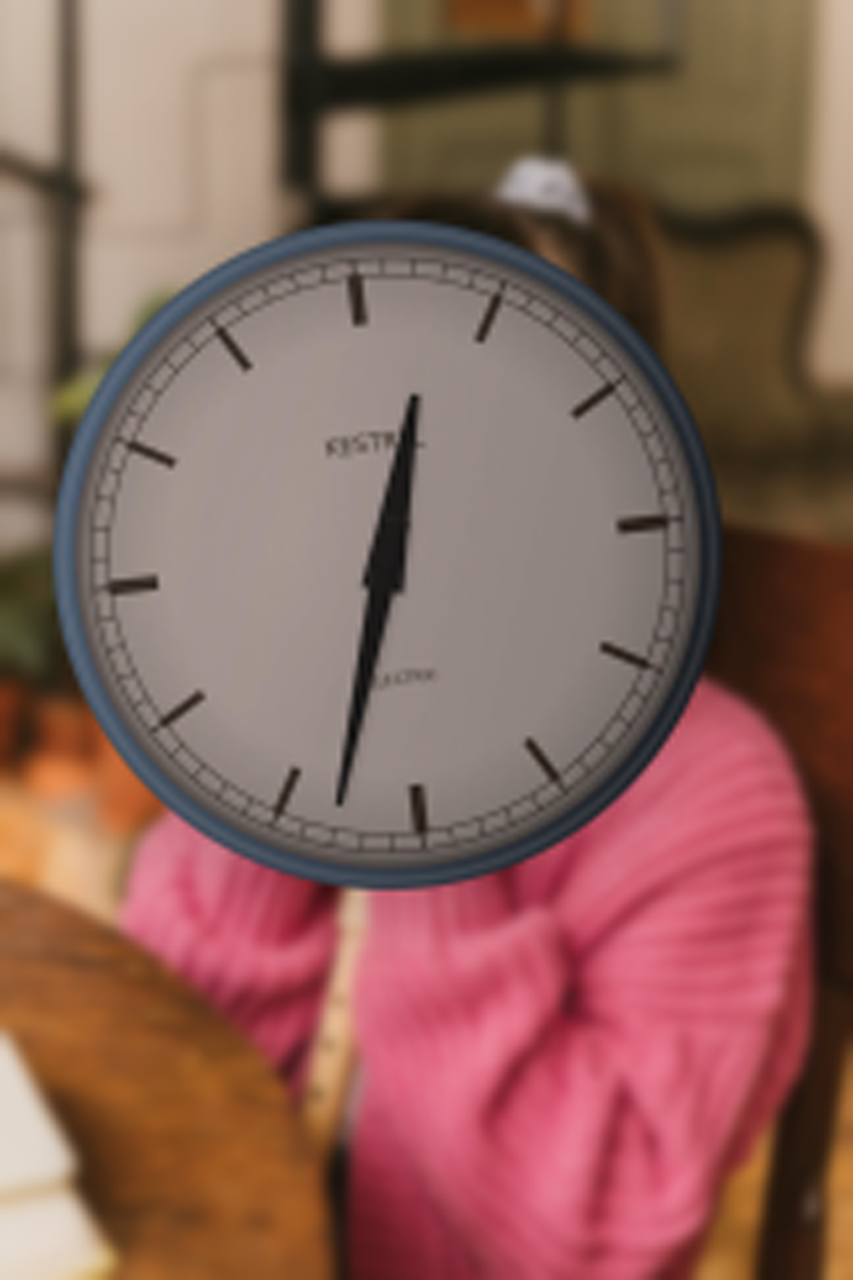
**12:33**
